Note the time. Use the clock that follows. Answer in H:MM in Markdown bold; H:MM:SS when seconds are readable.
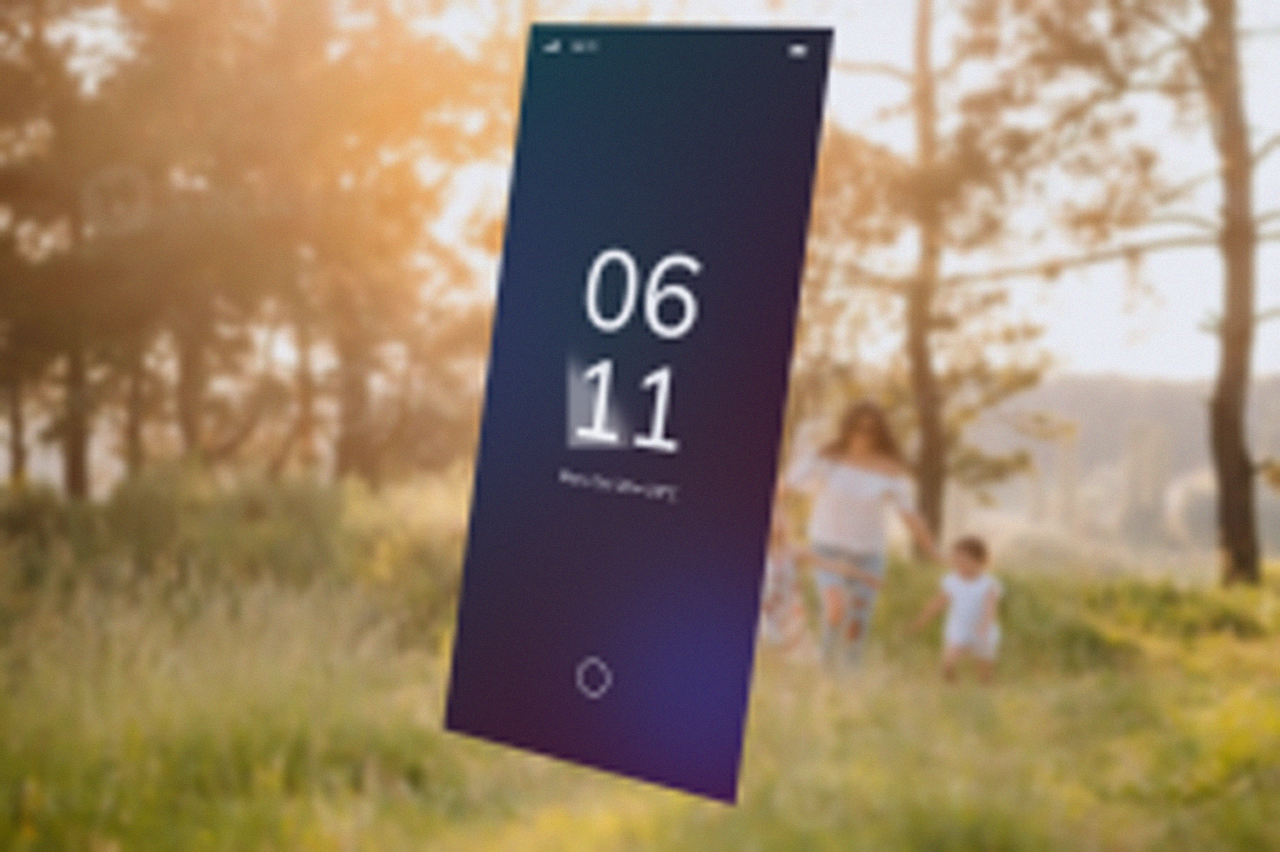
**6:11**
